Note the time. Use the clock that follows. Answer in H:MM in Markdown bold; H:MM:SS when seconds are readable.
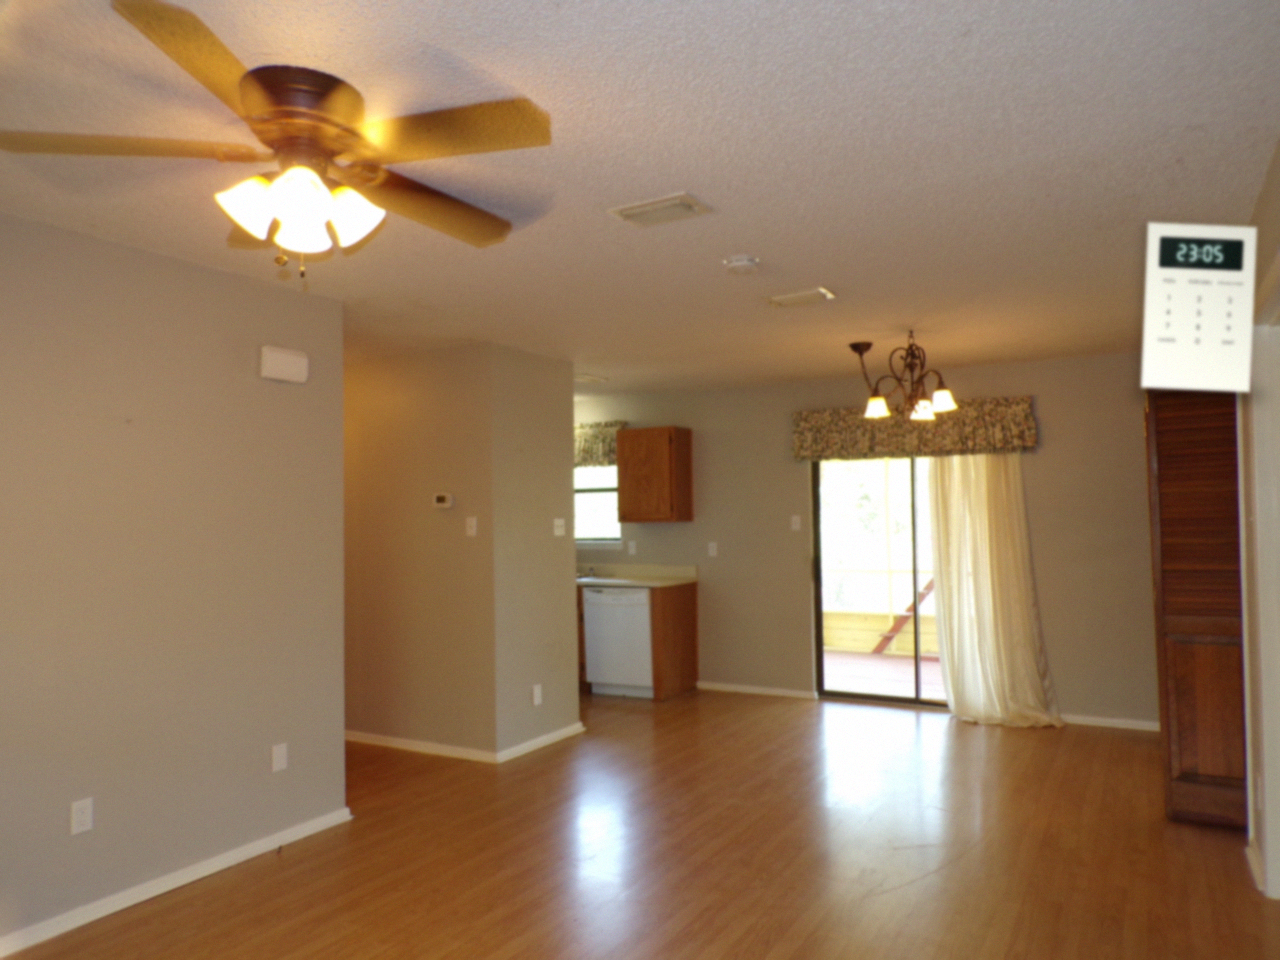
**23:05**
